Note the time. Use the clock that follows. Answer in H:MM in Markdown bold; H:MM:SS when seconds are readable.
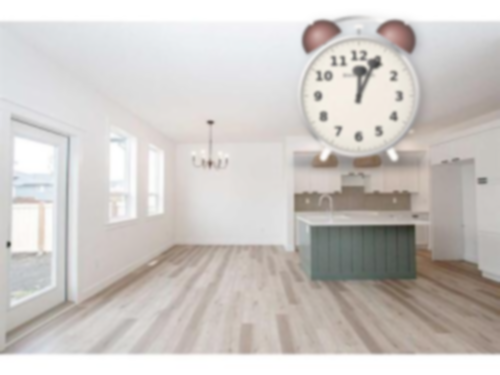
**12:04**
